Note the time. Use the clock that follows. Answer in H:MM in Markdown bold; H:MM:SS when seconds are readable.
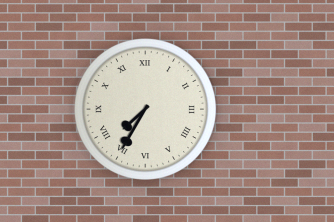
**7:35**
